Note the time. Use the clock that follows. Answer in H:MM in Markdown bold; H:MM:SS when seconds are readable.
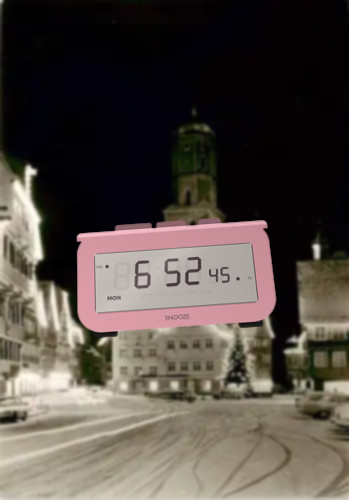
**6:52:45**
